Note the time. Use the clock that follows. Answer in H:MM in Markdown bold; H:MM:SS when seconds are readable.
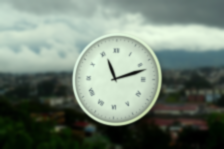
**11:12**
